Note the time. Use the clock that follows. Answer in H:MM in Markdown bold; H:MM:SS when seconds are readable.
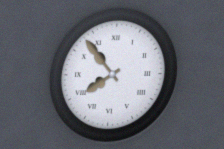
**7:53**
